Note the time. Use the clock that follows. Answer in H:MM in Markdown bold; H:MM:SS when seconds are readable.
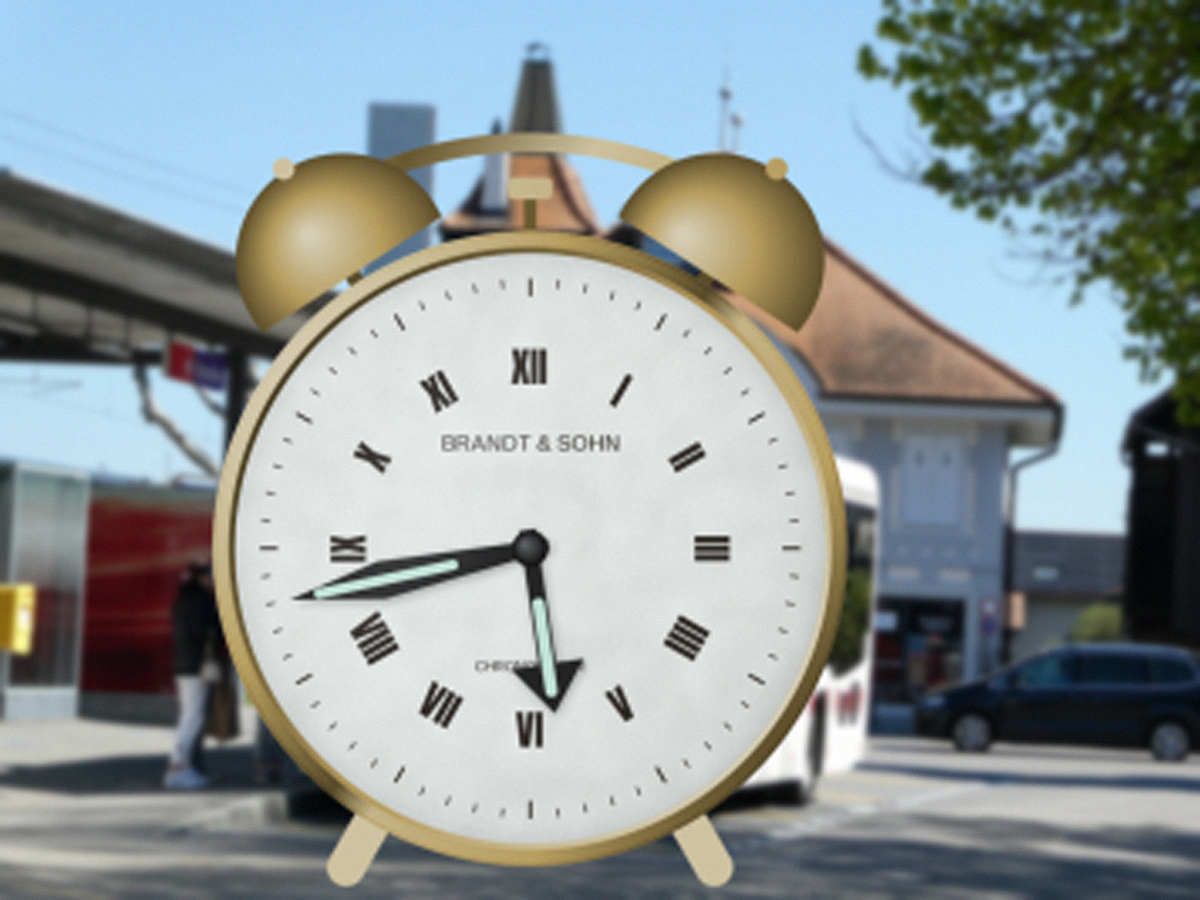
**5:43**
